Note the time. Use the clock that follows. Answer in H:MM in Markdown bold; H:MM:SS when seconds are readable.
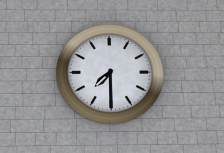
**7:30**
